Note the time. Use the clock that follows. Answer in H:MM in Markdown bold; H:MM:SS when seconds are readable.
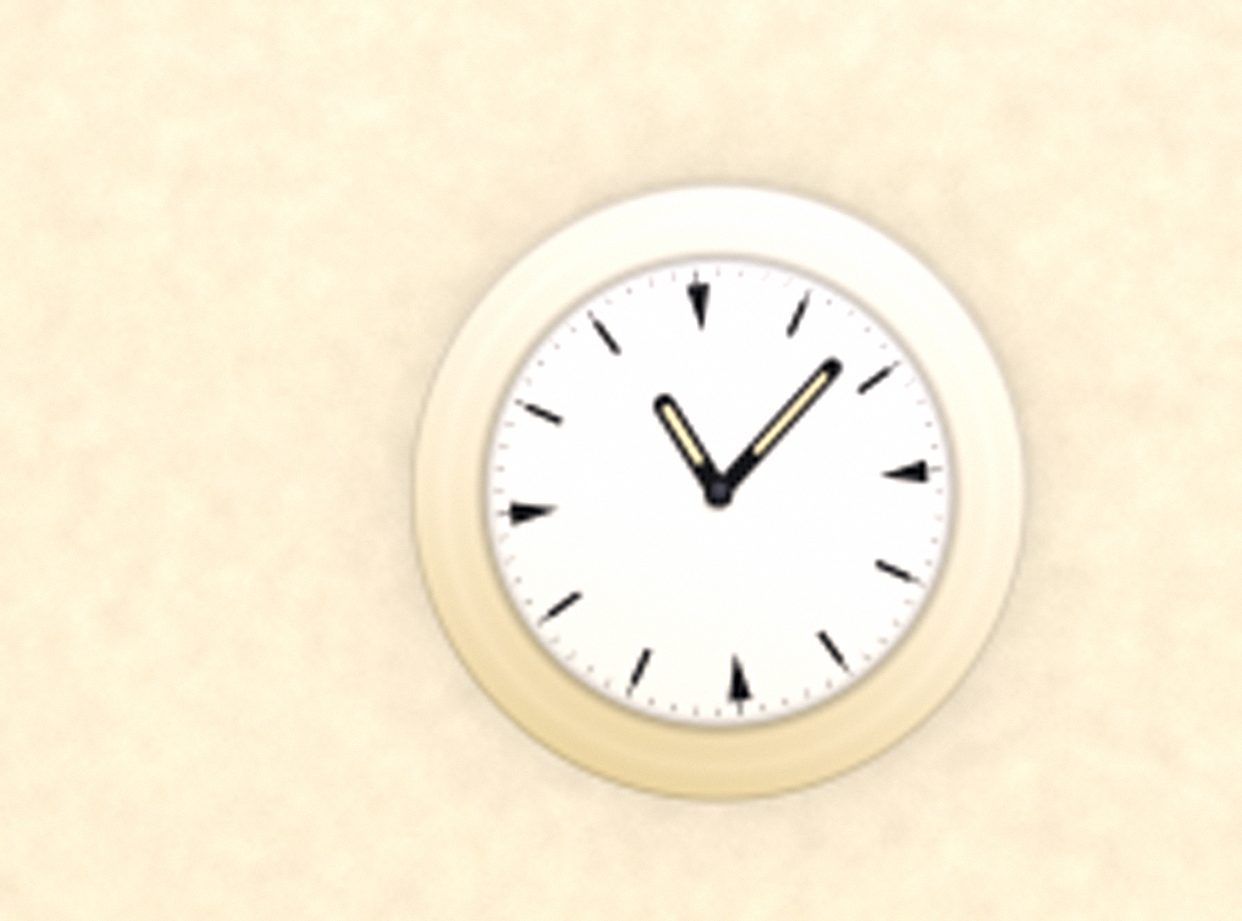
**11:08**
